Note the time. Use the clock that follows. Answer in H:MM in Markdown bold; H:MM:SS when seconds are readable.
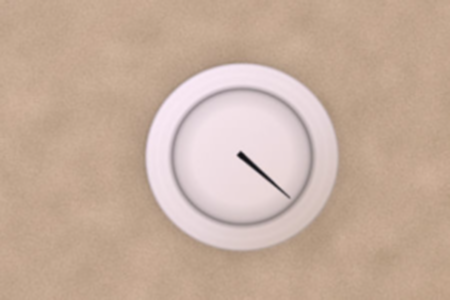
**4:22**
